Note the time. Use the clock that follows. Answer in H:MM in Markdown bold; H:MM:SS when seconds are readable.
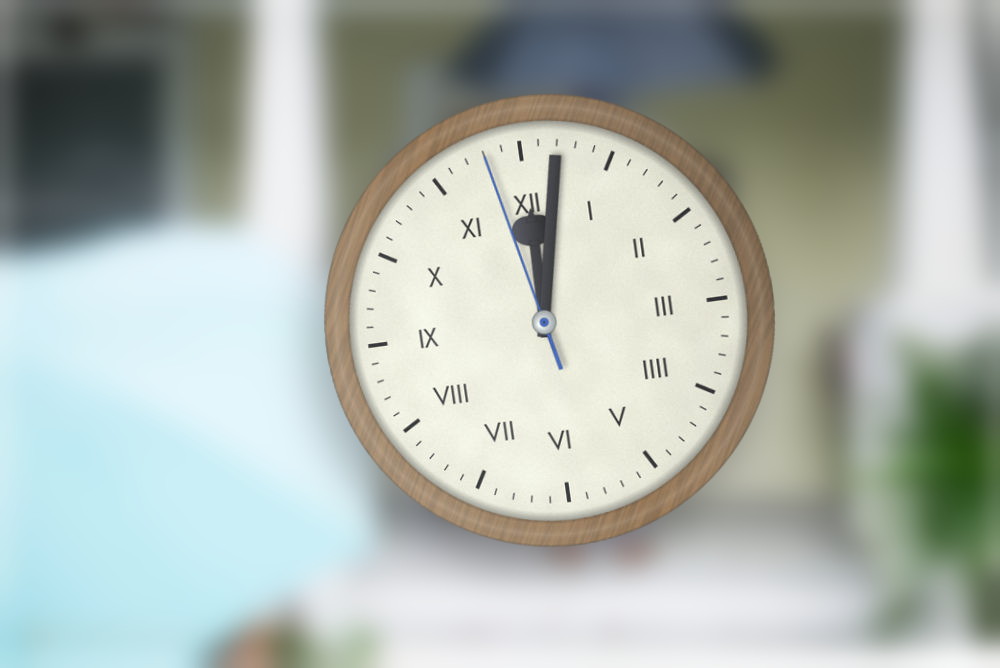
**12:01:58**
